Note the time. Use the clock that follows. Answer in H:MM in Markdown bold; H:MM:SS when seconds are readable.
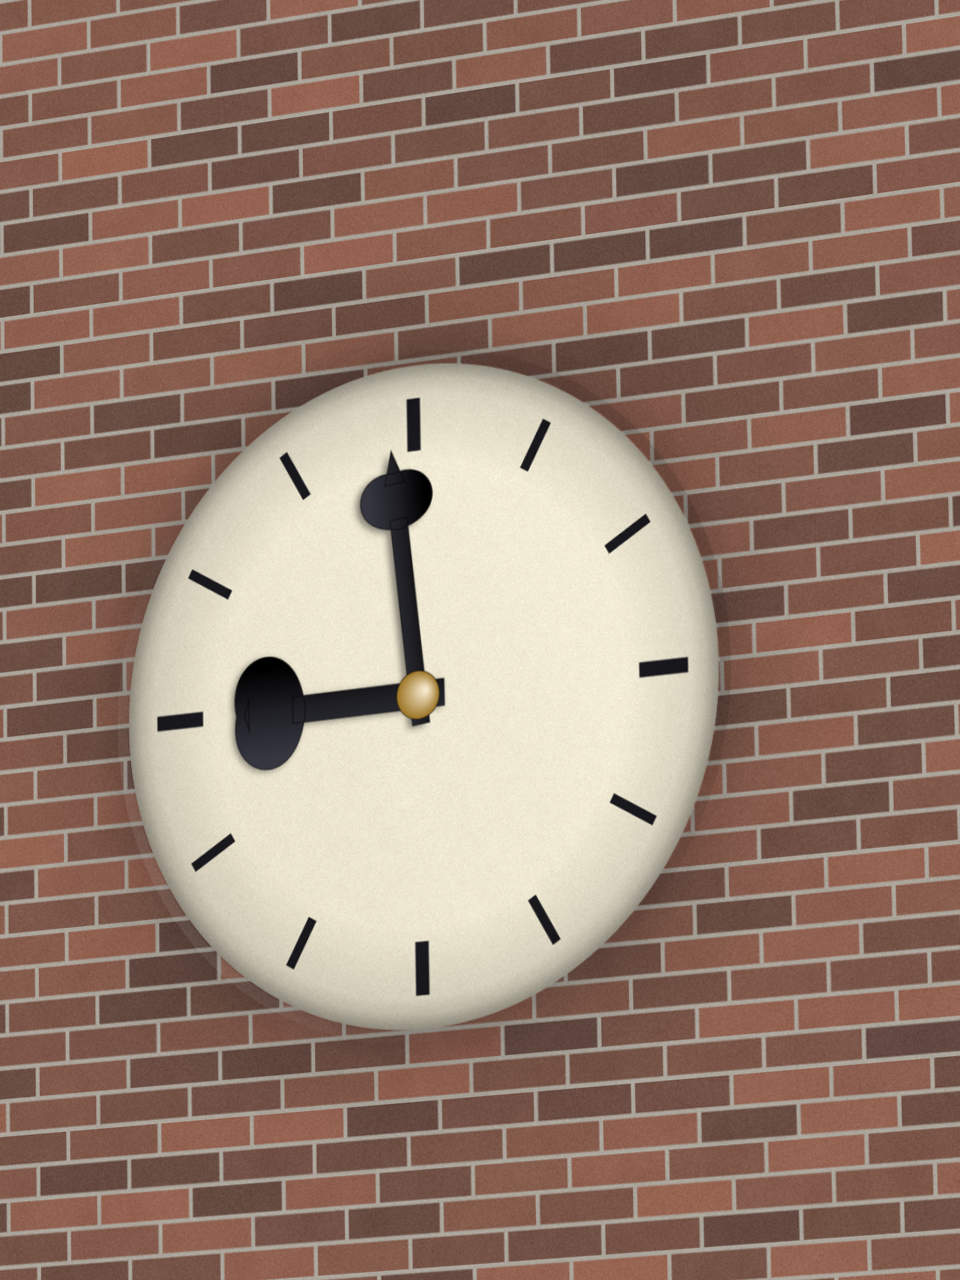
**8:59**
